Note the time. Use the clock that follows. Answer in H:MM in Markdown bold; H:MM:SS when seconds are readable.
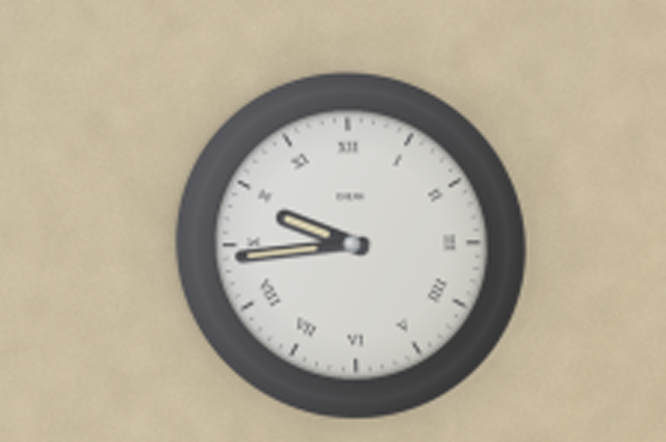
**9:44**
